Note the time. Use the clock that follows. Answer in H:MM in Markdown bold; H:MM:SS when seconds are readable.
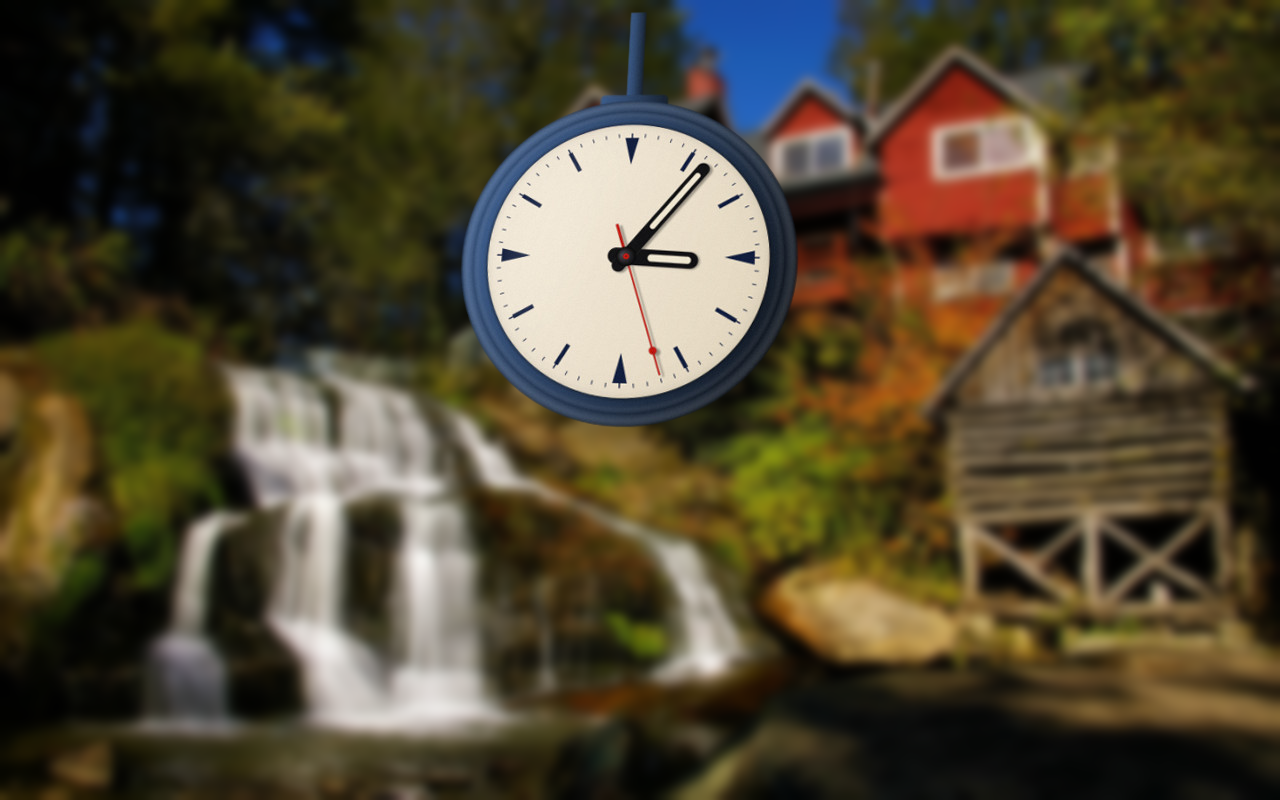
**3:06:27**
